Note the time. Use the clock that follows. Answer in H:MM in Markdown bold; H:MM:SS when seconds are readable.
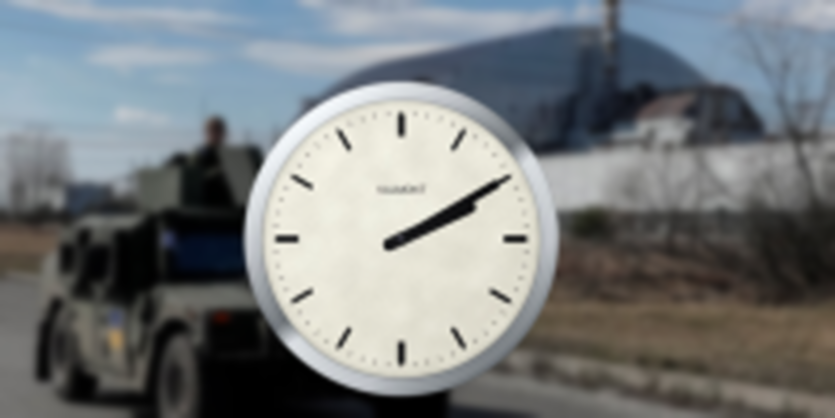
**2:10**
